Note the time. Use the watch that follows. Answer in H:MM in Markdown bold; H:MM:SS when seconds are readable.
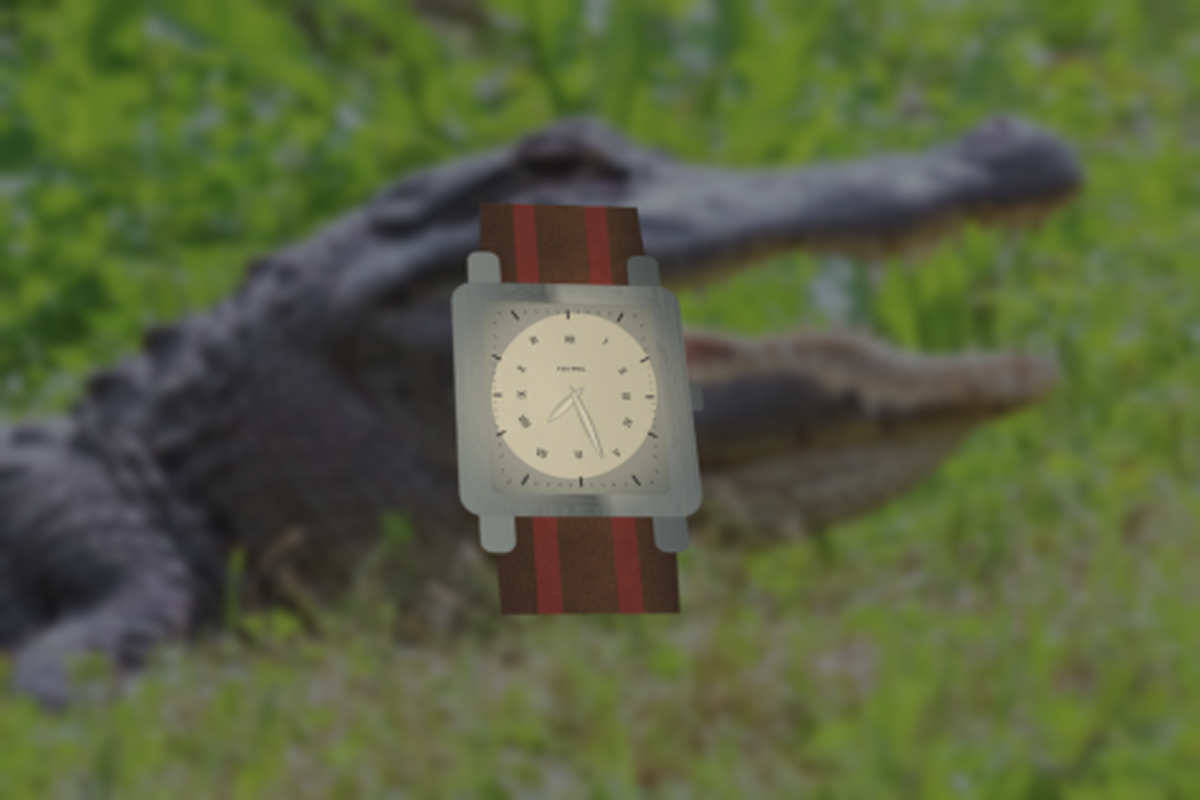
**7:27**
